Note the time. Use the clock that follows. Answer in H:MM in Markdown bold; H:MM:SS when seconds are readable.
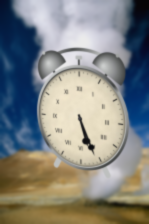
**5:26**
